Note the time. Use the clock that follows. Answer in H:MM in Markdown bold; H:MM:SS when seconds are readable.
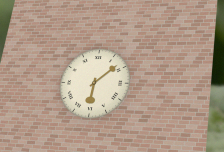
**6:08**
